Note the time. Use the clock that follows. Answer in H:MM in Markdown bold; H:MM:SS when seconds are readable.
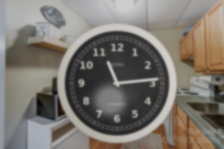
**11:14**
